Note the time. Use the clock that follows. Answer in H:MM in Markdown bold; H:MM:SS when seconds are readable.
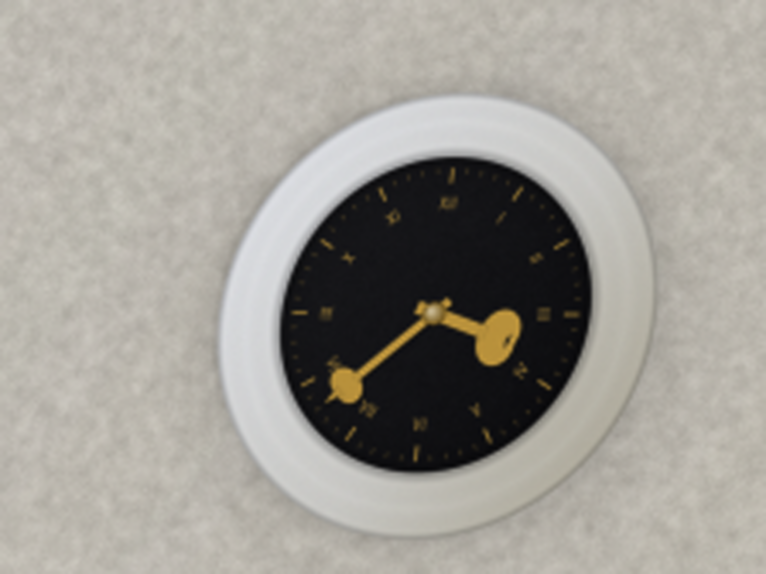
**3:38**
